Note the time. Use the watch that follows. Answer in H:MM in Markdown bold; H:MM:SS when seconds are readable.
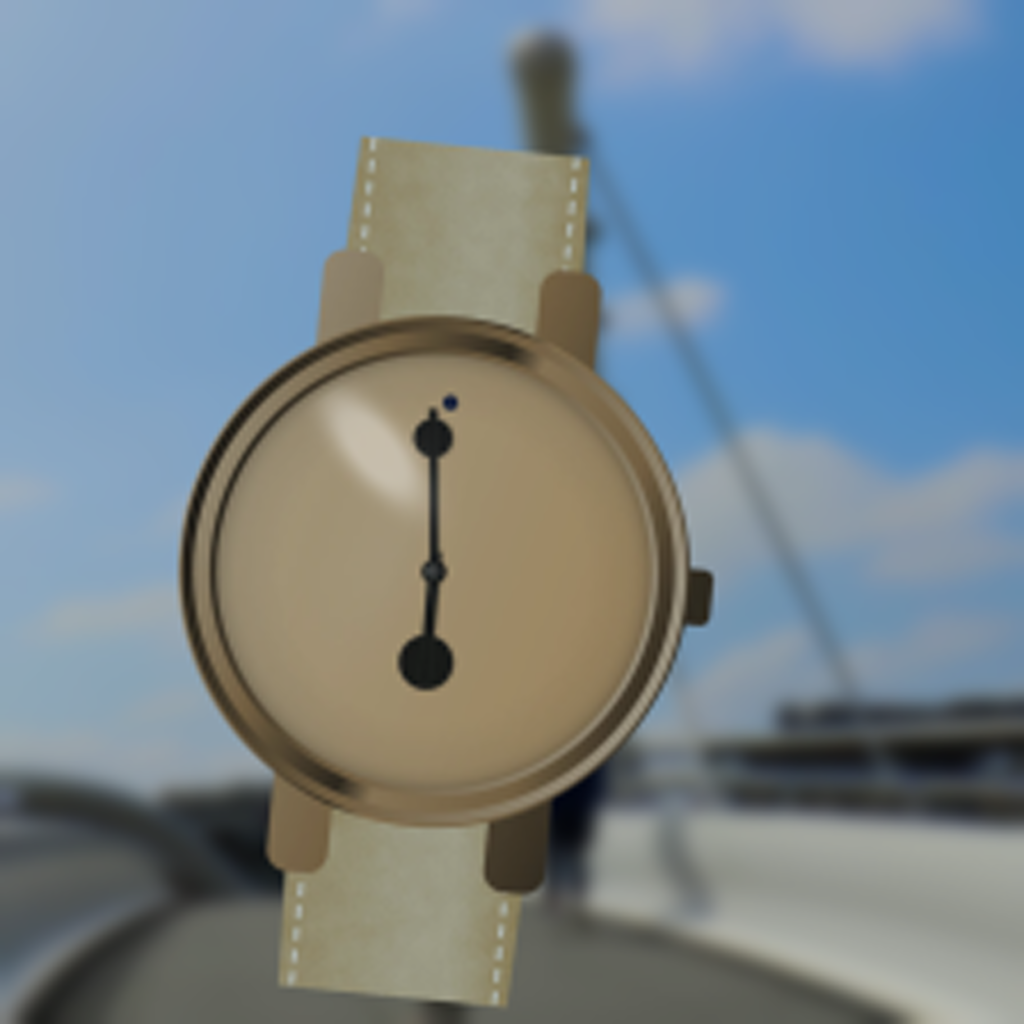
**5:59**
